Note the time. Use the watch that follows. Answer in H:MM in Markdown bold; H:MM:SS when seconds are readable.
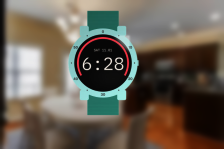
**6:28**
